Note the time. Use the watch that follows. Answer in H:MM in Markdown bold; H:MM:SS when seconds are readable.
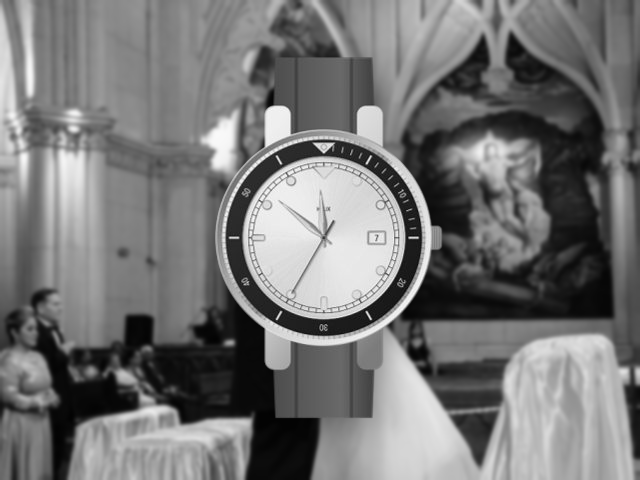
**11:51:35**
